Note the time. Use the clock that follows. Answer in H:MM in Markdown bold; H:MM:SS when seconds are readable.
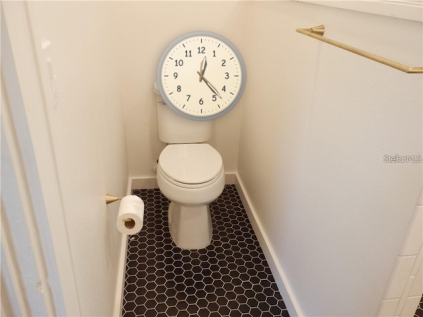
**12:23**
